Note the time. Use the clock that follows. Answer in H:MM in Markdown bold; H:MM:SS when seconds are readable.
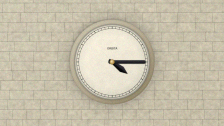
**4:15**
